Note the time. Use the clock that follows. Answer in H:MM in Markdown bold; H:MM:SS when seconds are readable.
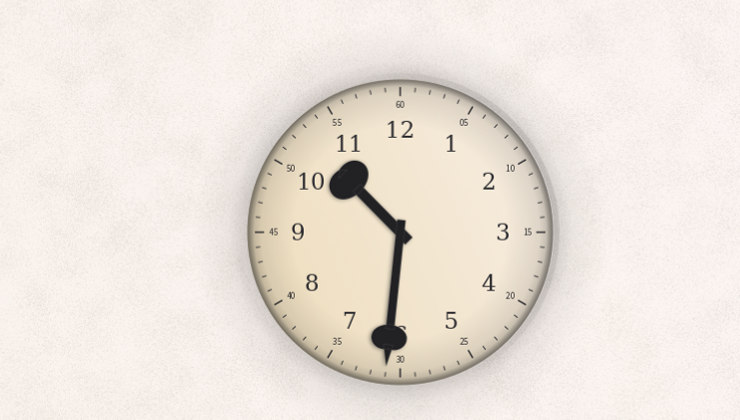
**10:31**
